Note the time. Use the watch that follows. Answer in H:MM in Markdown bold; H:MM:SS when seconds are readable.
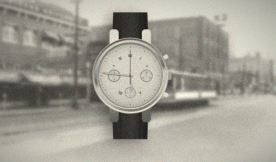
**5:46**
